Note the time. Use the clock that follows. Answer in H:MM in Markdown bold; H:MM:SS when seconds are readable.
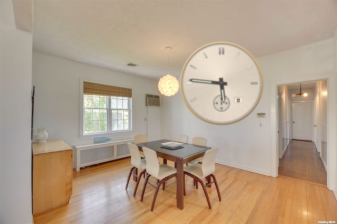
**5:46**
